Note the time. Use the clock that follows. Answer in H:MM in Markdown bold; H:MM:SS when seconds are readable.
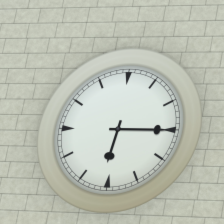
**6:15**
